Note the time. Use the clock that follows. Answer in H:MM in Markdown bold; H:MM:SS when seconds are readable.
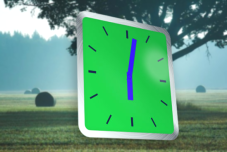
**6:02**
